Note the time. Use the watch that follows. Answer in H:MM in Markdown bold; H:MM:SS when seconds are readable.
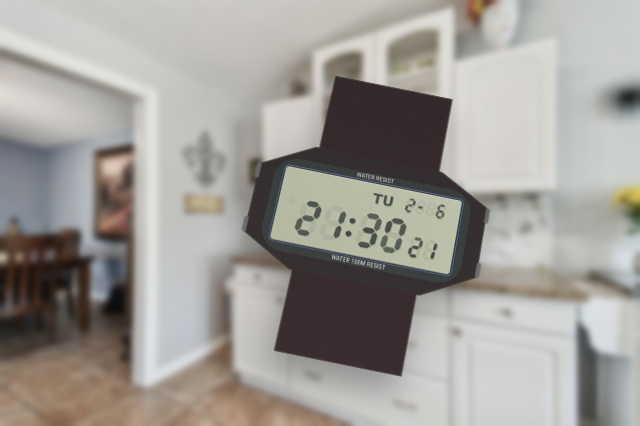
**21:30:21**
